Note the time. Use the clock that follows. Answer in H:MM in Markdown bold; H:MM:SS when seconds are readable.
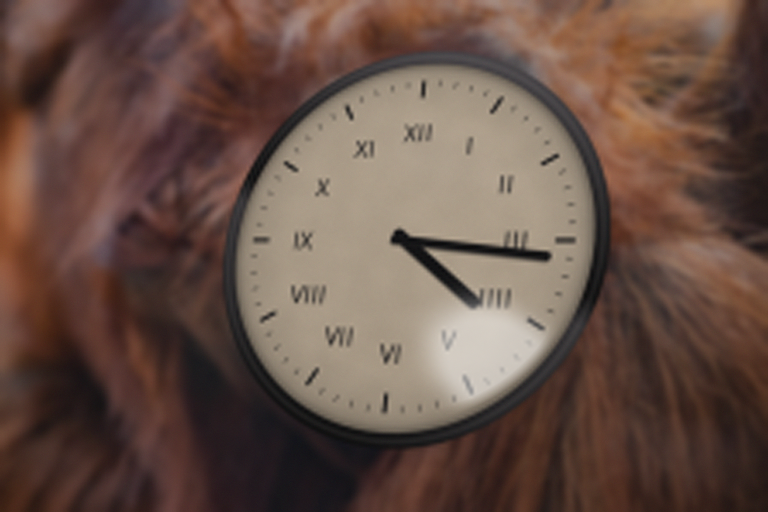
**4:16**
